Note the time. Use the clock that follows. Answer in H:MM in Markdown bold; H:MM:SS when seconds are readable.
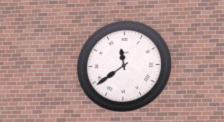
**11:39**
